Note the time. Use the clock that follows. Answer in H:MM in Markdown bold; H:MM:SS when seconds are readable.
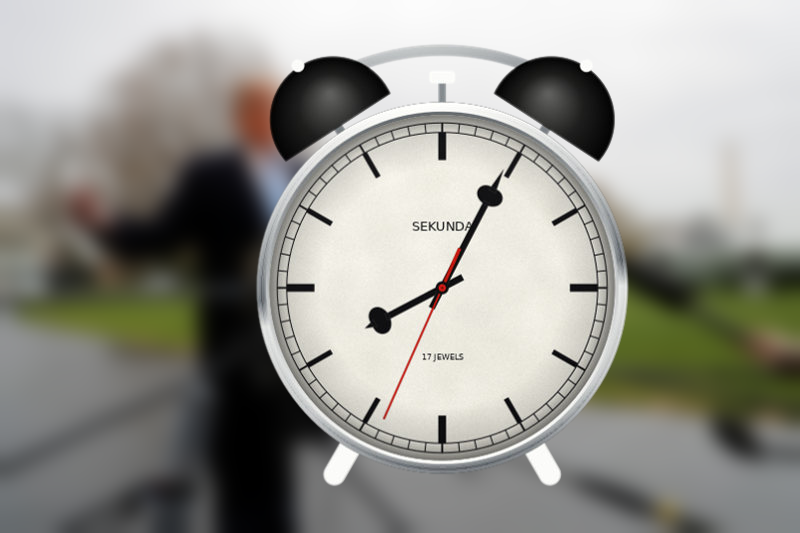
**8:04:34**
